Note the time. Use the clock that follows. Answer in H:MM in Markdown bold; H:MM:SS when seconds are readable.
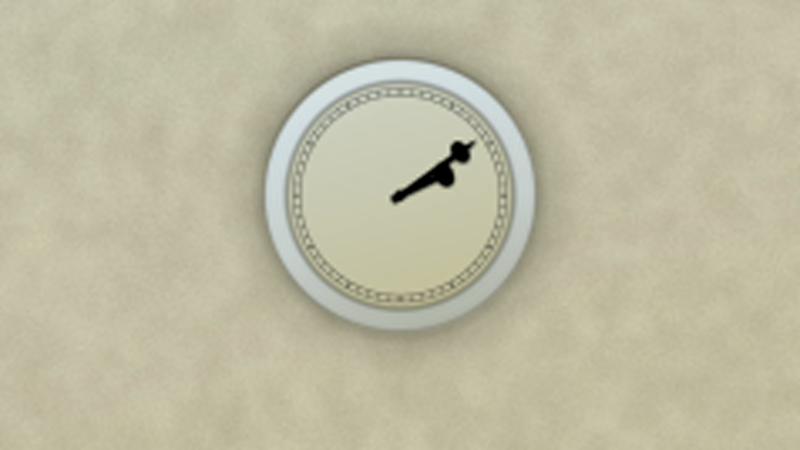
**2:09**
